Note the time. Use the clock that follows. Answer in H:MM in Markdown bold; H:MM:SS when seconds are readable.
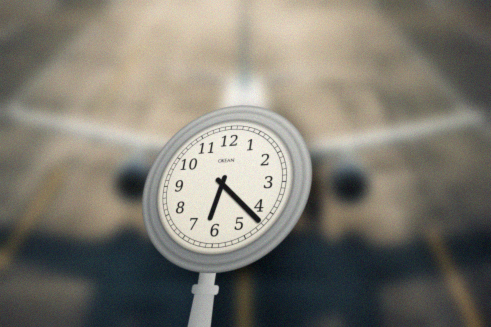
**6:22**
